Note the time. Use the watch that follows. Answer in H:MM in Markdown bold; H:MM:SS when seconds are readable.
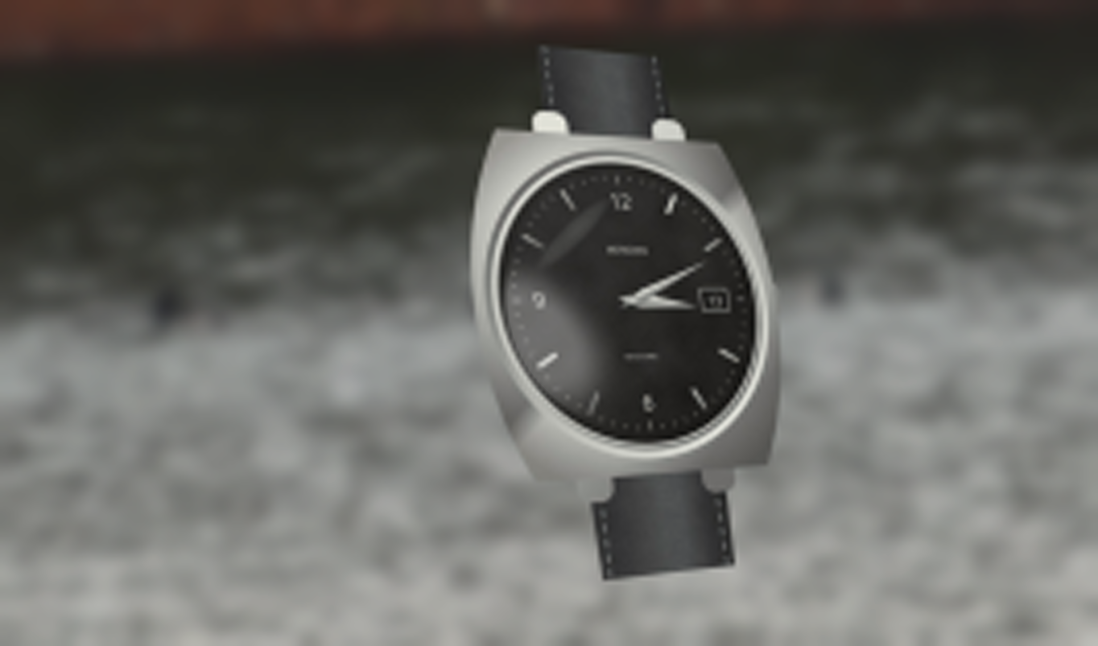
**3:11**
